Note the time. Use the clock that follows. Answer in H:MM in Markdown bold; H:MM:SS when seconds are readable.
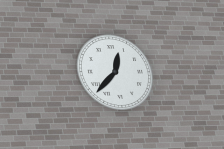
**12:38**
